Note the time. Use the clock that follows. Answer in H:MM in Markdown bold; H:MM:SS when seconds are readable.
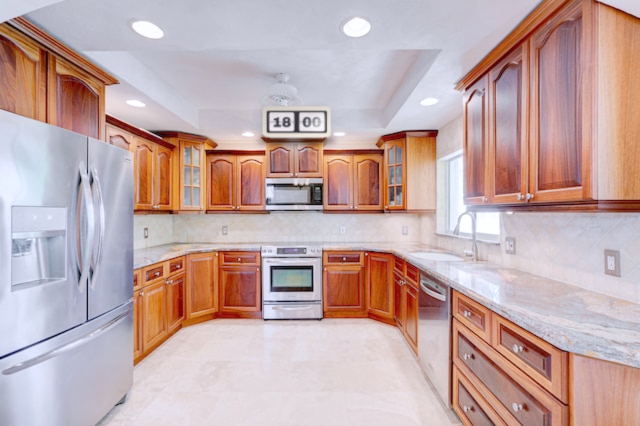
**18:00**
